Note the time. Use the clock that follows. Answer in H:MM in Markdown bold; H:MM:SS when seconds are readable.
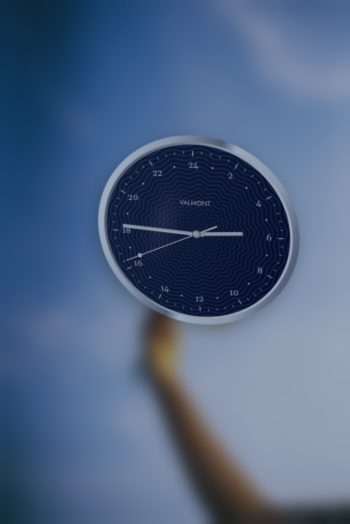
**5:45:41**
